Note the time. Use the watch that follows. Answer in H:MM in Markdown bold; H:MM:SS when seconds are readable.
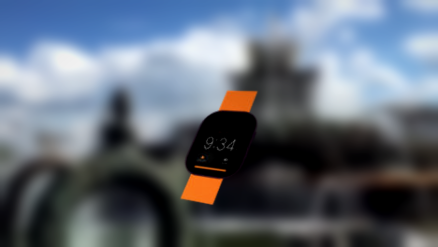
**9:34**
